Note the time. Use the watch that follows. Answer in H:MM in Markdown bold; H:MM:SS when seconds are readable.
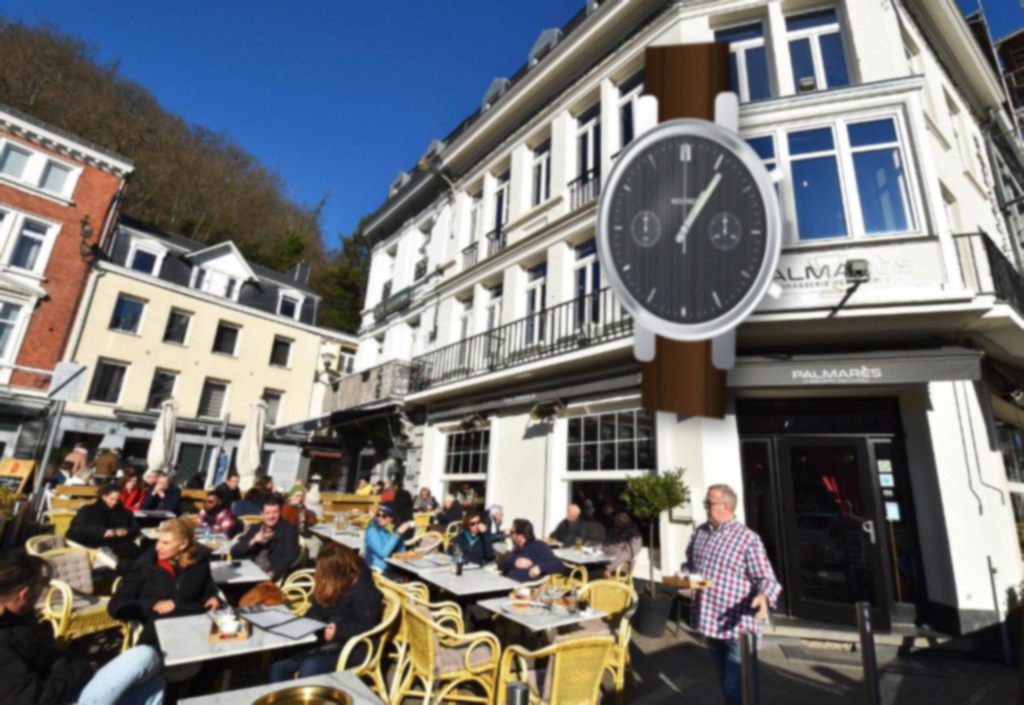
**1:06**
